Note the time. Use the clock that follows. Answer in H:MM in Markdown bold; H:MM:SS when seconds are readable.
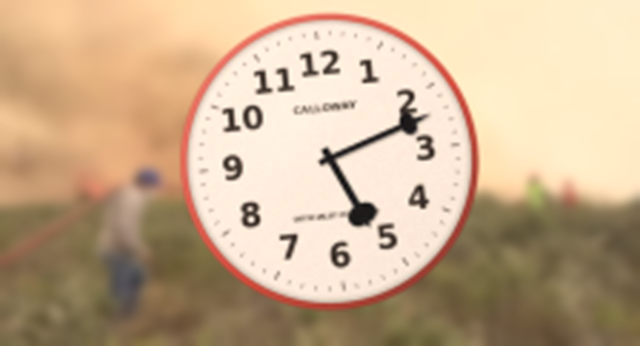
**5:12**
